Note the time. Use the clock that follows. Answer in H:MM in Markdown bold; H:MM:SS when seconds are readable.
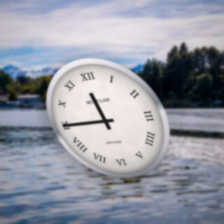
**11:45**
